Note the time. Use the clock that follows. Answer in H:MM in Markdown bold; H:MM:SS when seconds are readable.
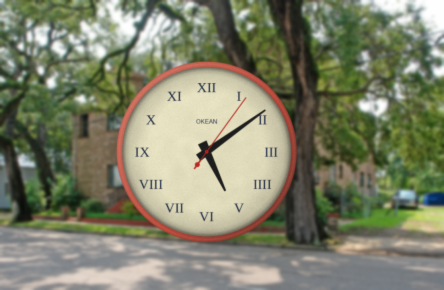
**5:09:06**
